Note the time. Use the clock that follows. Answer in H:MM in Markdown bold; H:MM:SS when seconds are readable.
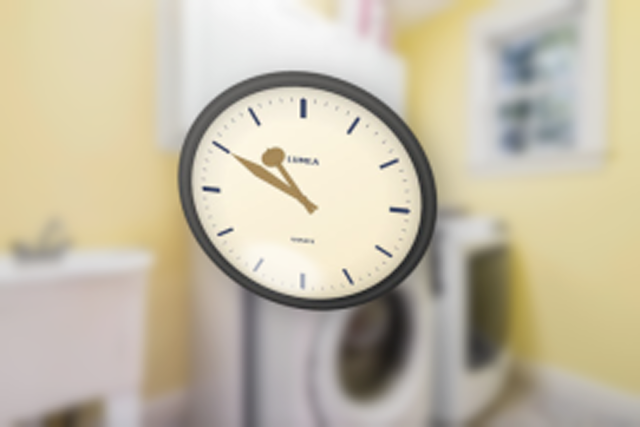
**10:50**
